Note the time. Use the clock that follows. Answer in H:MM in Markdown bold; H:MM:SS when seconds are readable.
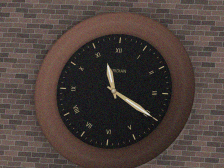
**11:20**
